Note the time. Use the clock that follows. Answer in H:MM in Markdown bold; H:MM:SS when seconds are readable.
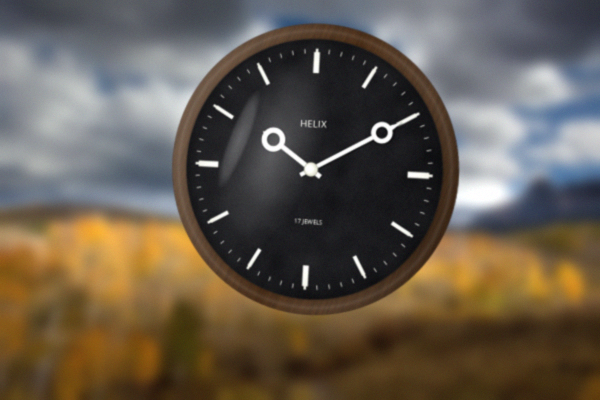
**10:10**
